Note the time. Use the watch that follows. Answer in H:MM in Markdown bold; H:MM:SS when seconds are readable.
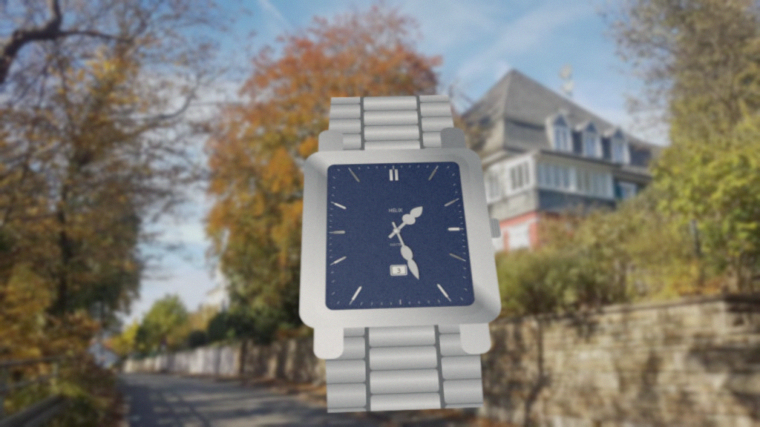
**1:27**
